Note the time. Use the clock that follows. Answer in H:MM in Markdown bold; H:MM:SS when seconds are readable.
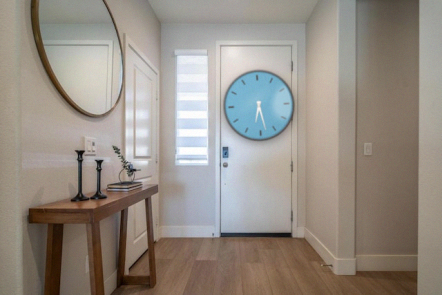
**6:28**
